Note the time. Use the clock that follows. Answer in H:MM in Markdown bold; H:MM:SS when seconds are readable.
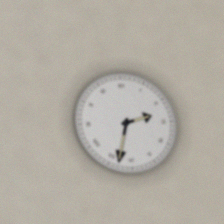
**2:33**
